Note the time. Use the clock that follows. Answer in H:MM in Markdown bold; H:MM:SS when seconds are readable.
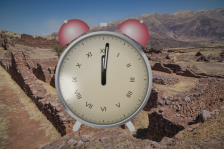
**12:01**
